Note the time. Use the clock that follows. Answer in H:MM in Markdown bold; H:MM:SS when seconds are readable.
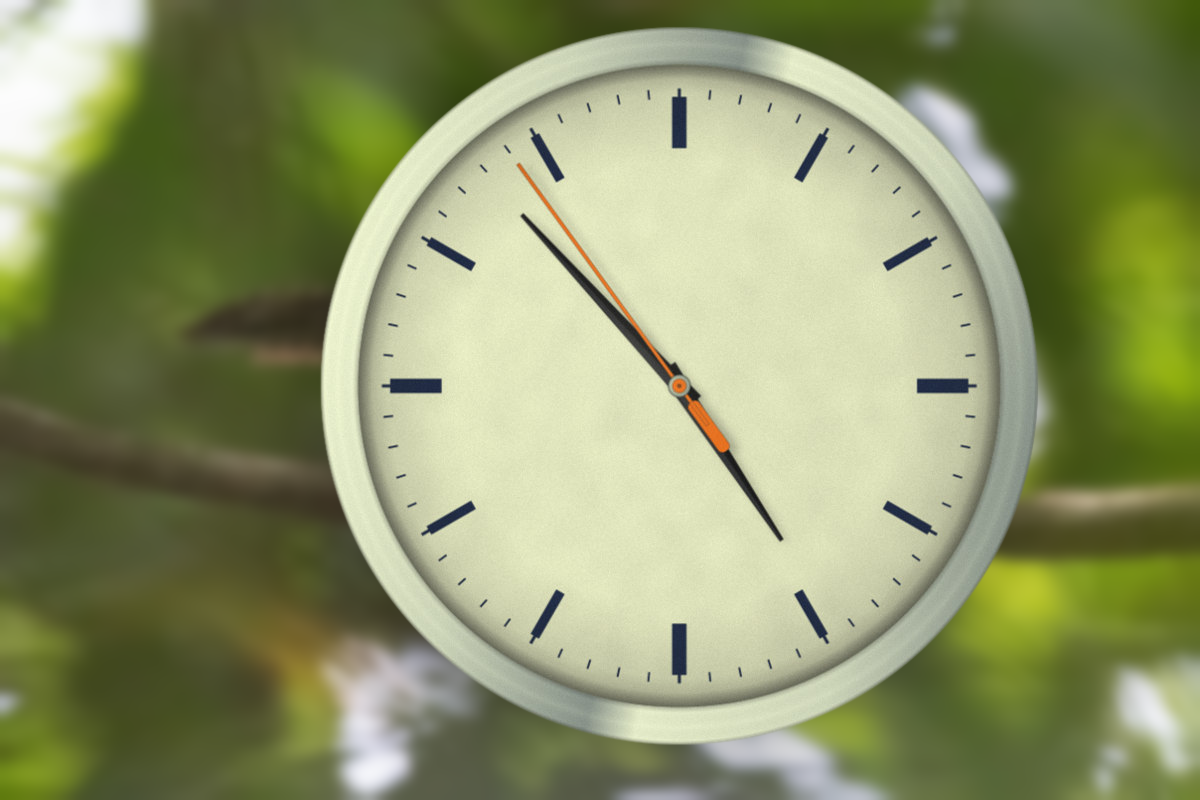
**4:52:54**
